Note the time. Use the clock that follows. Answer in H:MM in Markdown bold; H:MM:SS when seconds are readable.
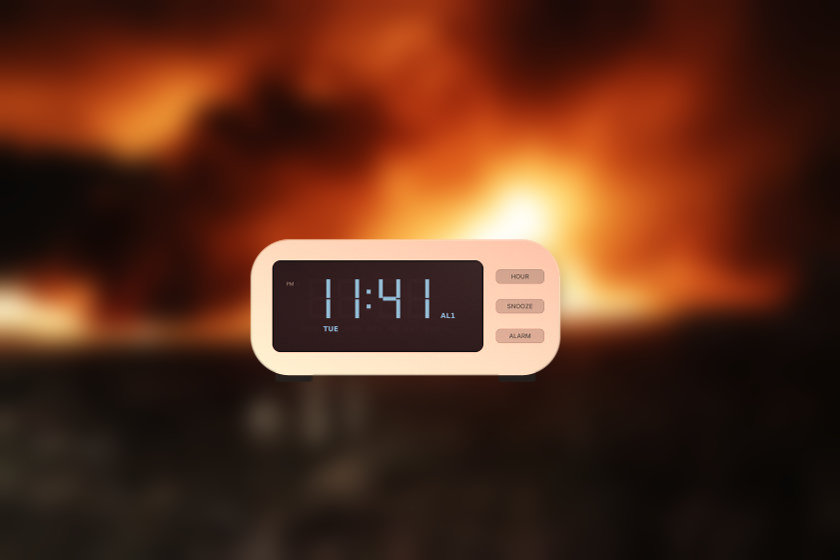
**11:41**
